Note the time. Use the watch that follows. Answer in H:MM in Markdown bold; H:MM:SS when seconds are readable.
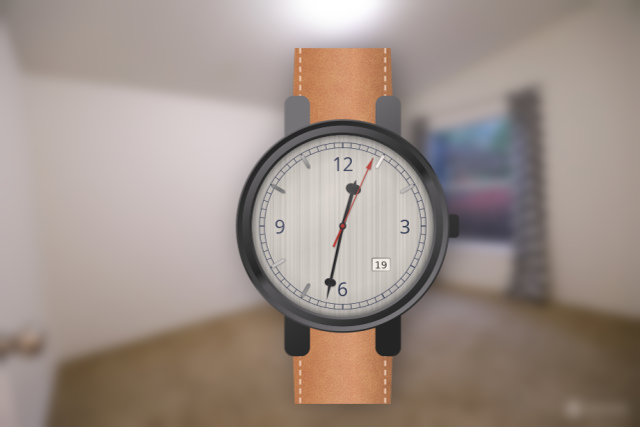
**12:32:04**
